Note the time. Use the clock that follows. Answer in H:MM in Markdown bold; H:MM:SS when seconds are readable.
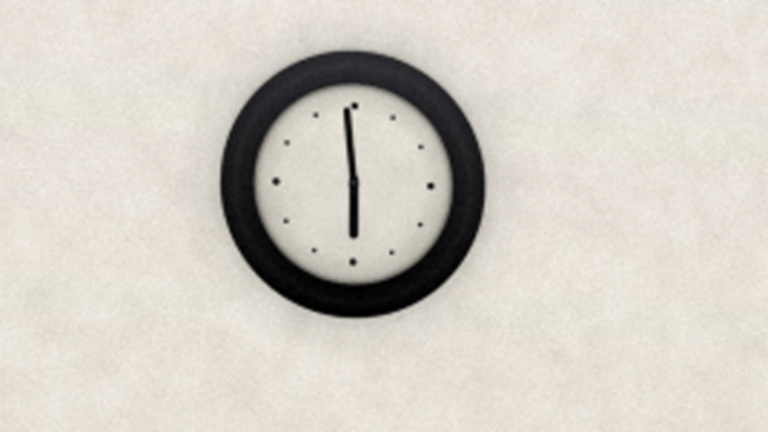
**5:59**
